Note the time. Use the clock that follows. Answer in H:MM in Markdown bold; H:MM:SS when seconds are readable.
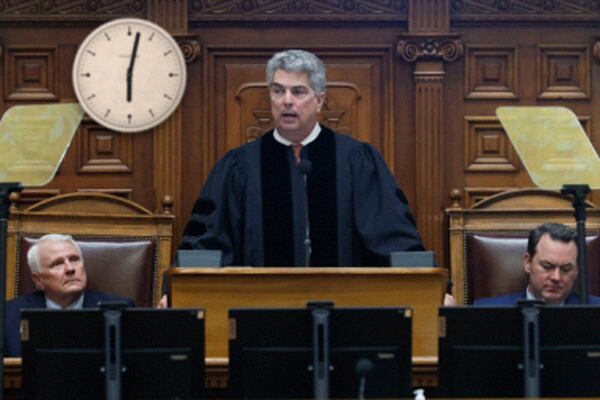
**6:02**
